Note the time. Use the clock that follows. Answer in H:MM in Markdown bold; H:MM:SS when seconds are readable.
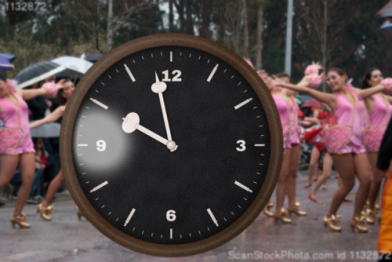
**9:58**
